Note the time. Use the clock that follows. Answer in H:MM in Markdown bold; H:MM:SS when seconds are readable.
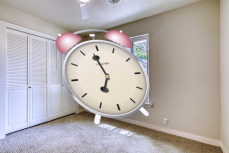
**6:58**
